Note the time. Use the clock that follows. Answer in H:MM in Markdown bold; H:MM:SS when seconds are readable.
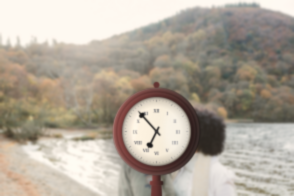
**6:53**
